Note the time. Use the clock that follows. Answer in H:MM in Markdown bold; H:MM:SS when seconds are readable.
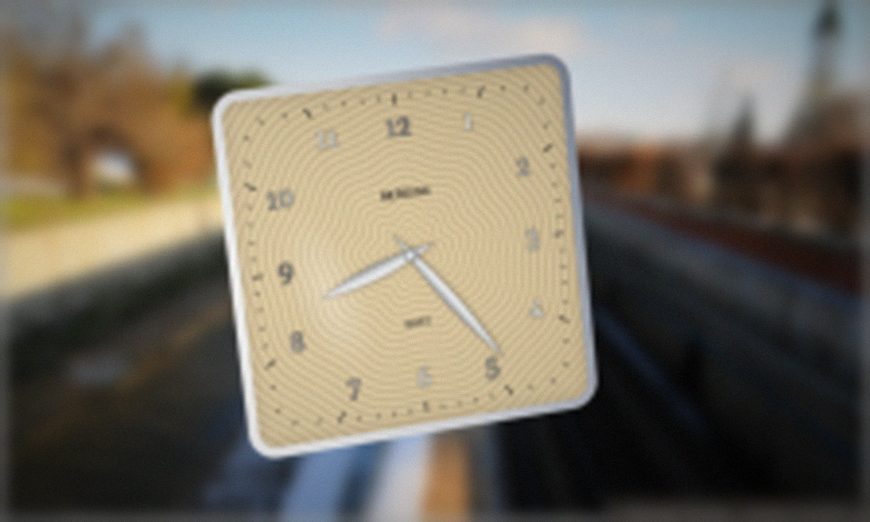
**8:24**
